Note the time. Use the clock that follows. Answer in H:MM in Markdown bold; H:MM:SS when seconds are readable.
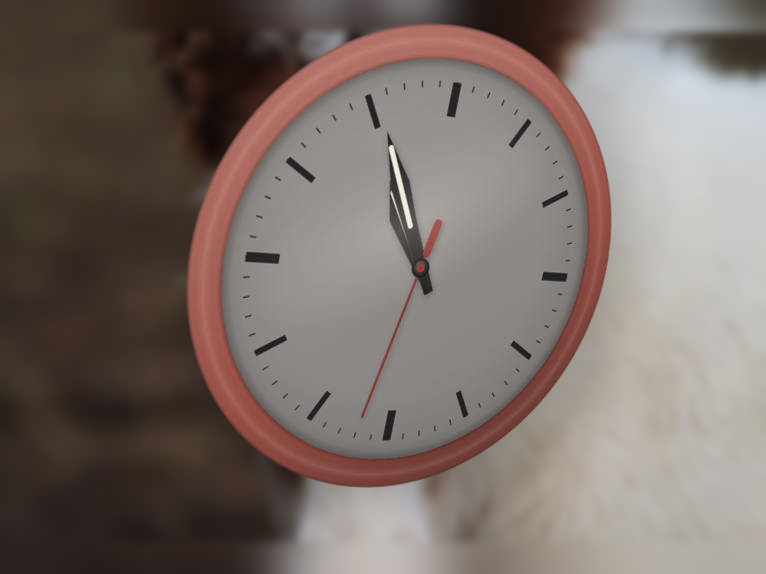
**10:55:32**
